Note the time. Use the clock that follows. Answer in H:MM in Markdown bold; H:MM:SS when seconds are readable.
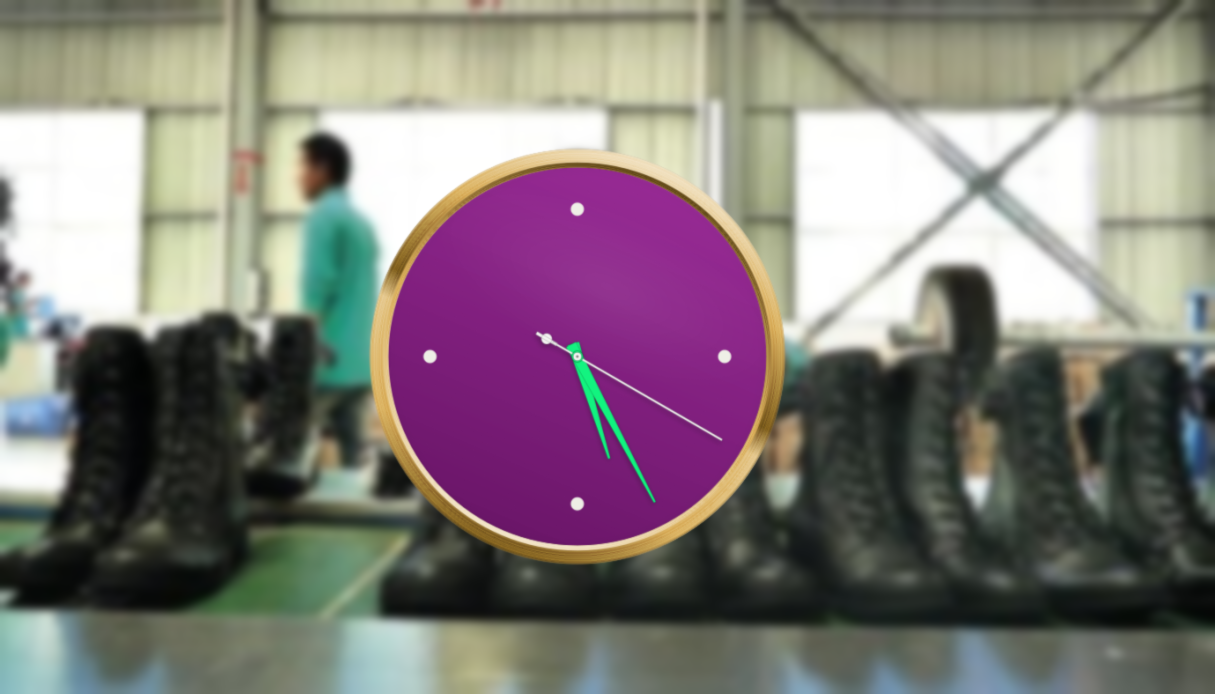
**5:25:20**
